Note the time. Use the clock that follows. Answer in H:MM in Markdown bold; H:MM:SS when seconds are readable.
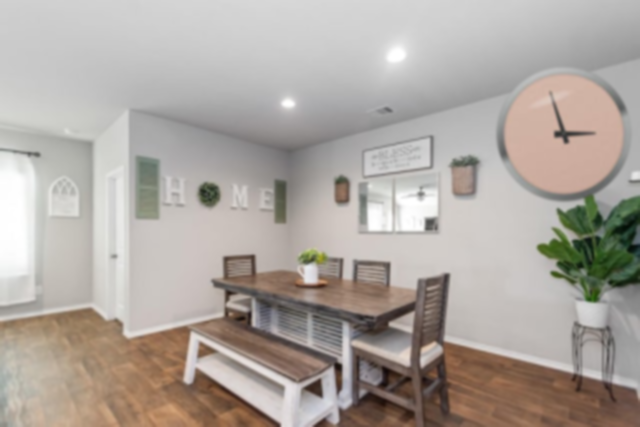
**2:57**
